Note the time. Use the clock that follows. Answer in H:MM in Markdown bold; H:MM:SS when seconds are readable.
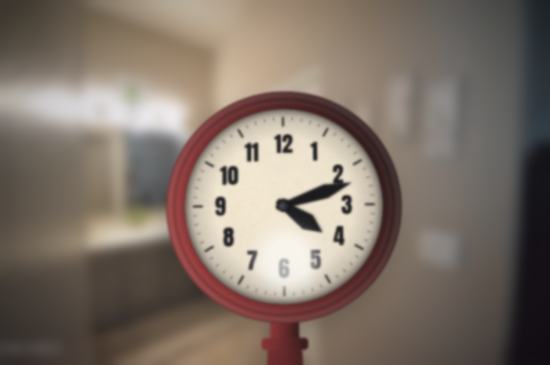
**4:12**
